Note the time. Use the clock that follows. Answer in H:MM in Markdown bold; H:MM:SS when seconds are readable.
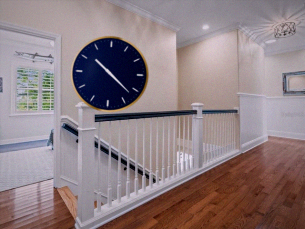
**10:22**
